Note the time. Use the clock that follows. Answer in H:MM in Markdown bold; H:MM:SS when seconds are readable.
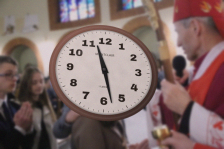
**11:28**
